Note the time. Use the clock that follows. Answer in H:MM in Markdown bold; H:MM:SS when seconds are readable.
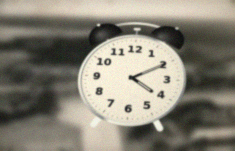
**4:10**
